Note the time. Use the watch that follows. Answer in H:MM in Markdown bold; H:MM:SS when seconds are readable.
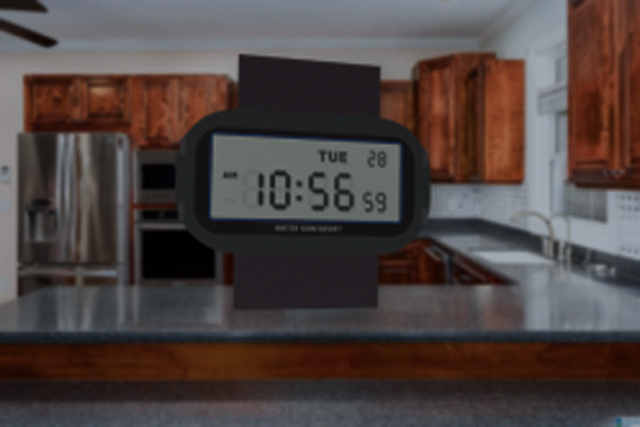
**10:56:59**
